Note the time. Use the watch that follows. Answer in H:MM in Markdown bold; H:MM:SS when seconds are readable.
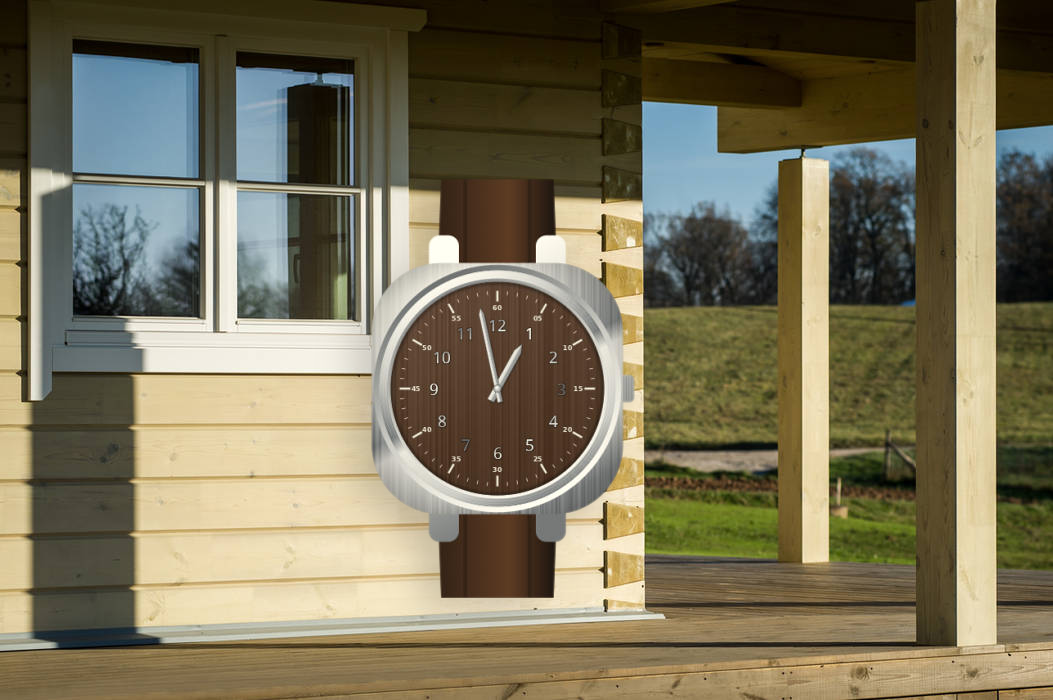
**12:58**
